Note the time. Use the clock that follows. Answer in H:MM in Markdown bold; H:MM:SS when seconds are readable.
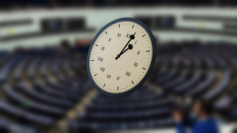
**1:02**
